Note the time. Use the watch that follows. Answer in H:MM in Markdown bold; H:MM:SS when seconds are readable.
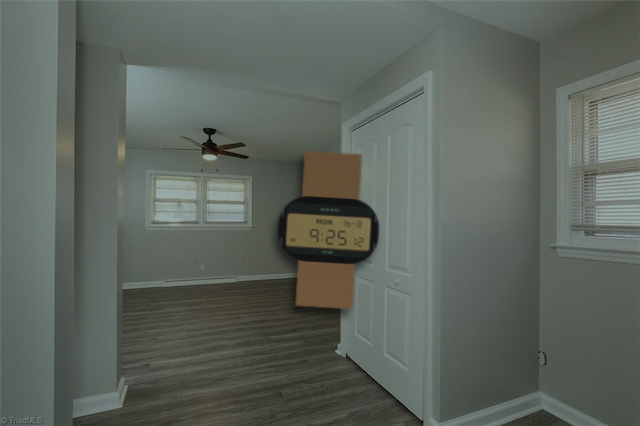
**9:25**
